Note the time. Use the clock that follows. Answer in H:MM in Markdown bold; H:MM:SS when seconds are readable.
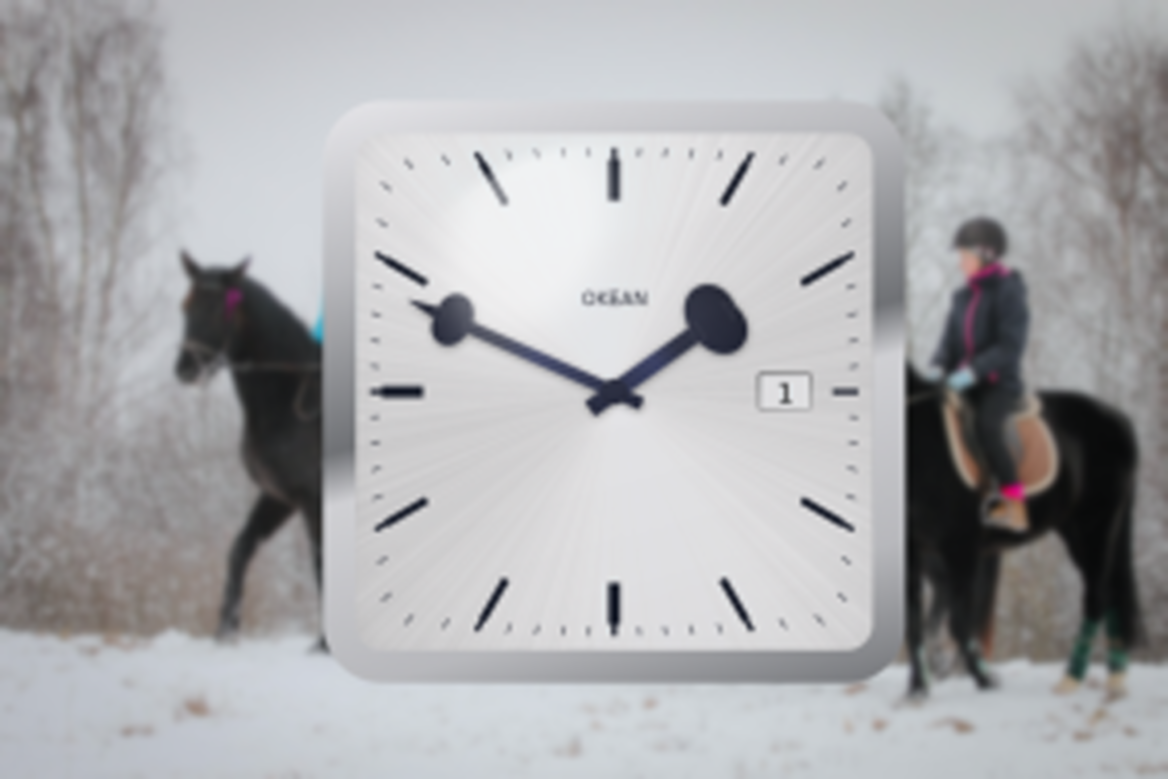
**1:49**
